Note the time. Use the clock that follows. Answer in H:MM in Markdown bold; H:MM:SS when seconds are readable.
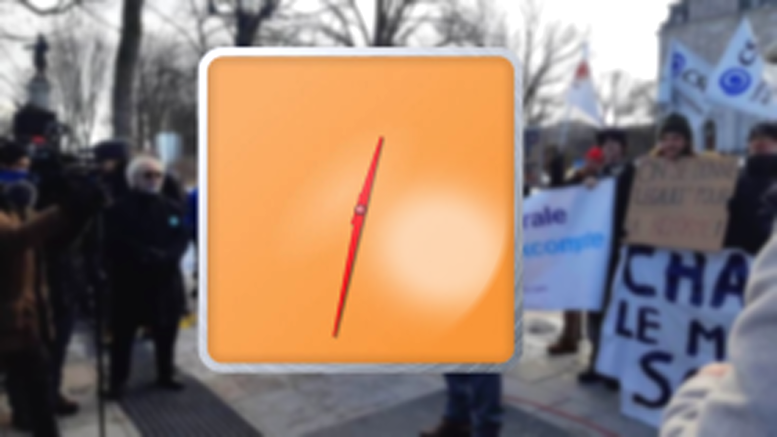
**12:32**
